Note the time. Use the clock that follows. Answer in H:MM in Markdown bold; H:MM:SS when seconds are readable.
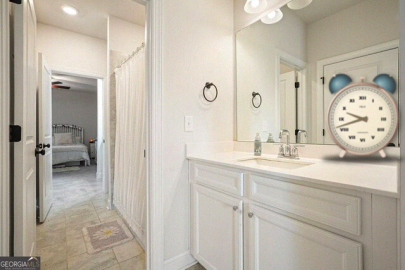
**9:42**
